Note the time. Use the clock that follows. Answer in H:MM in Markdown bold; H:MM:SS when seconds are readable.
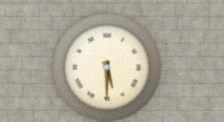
**5:30**
